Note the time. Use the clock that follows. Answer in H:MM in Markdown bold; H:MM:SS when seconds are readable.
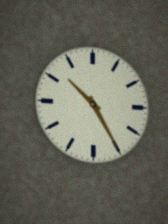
**10:25**
